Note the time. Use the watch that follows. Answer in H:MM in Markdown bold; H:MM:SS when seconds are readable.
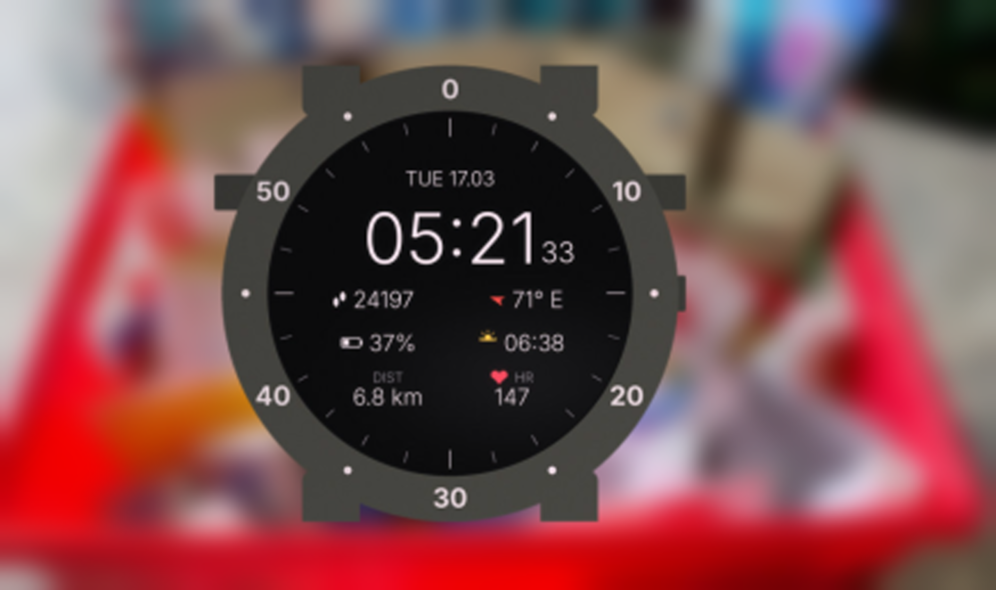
**5:21:33**
